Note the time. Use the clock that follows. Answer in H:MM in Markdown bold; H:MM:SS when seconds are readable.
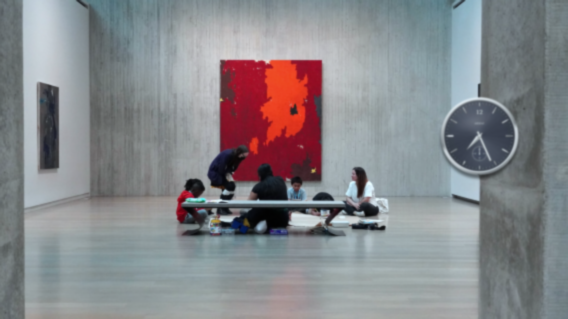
**7:26**
